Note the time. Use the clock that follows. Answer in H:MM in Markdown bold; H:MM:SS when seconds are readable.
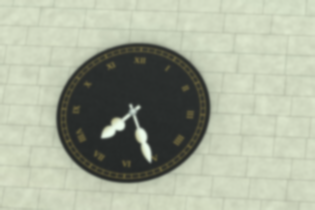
**7:26**
